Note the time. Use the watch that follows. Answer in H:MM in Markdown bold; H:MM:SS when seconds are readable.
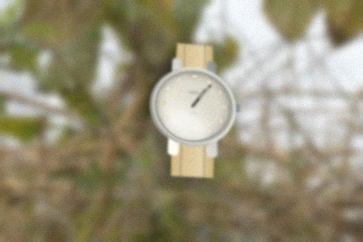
**1:06**
